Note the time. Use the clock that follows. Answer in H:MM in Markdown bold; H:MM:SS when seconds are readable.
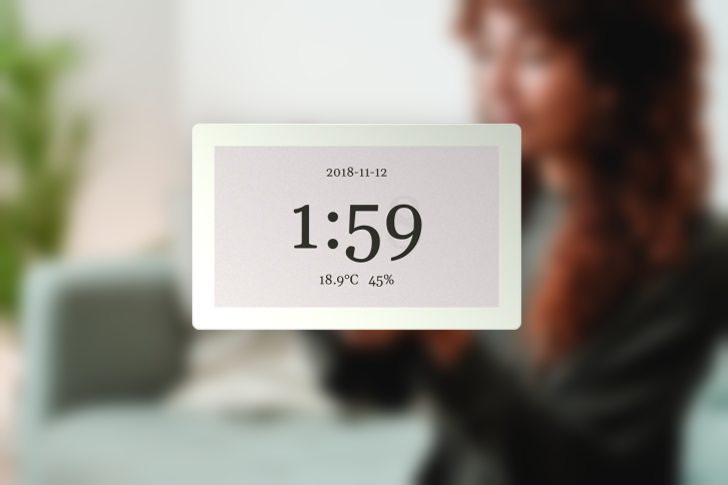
**1:59**
